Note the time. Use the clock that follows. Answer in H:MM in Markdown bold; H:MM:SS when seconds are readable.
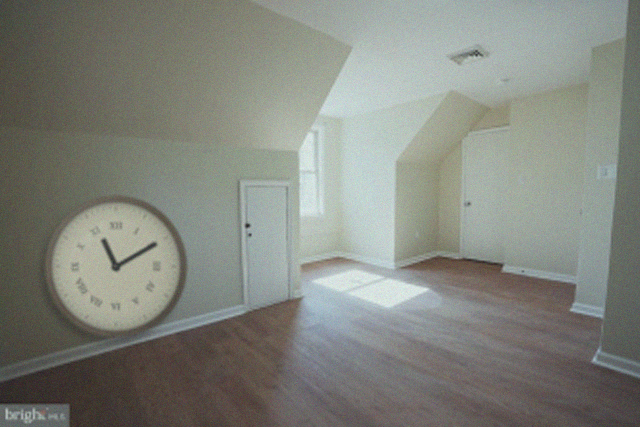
**11:10**
